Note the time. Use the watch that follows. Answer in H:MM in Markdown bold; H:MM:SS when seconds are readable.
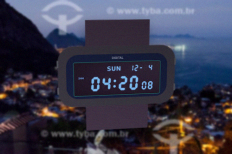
**4:20:08**
